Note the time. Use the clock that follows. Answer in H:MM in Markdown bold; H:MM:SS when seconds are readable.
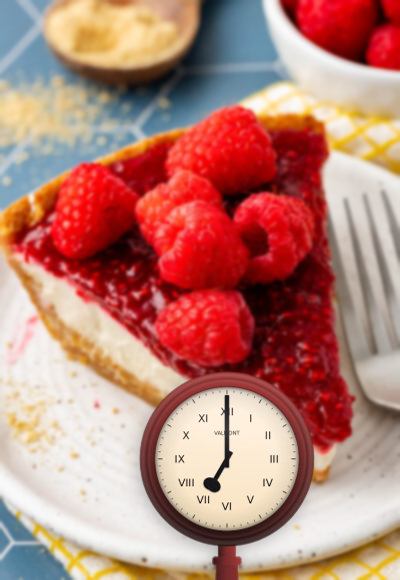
**7:00**
